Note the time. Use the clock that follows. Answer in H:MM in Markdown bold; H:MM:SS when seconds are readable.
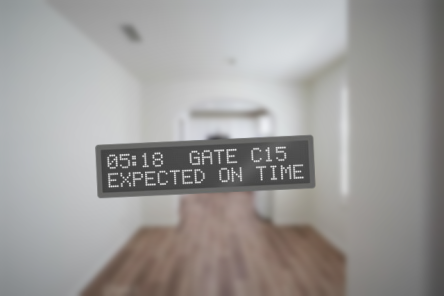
**5:18**
